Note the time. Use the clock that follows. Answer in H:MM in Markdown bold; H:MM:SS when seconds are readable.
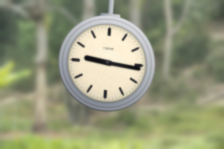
**9:16**
